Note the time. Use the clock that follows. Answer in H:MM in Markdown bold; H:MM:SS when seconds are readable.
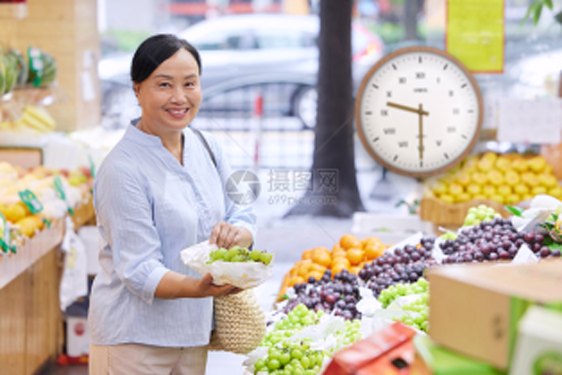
**9:30**
